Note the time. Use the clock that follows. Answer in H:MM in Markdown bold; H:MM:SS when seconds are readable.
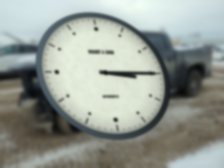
**3:15**
